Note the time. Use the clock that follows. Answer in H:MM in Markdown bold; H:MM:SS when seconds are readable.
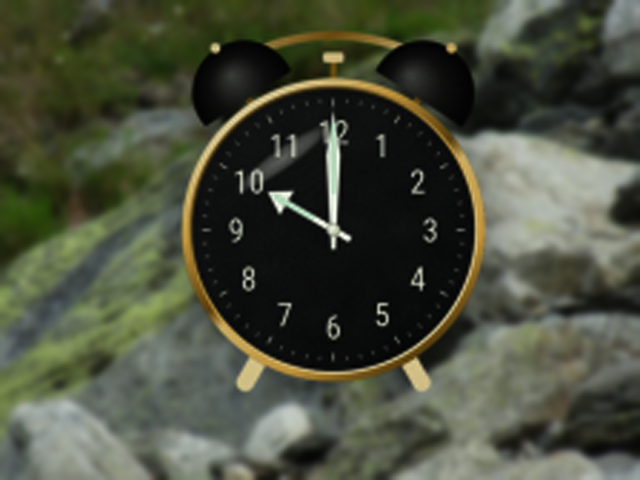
**10:00**
